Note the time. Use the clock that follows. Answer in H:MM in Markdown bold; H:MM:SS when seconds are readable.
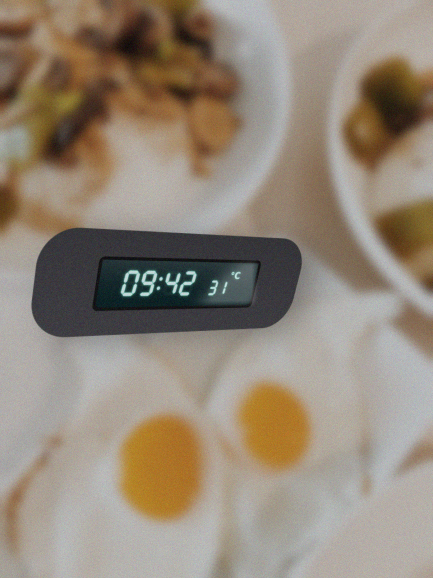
**9:42**
